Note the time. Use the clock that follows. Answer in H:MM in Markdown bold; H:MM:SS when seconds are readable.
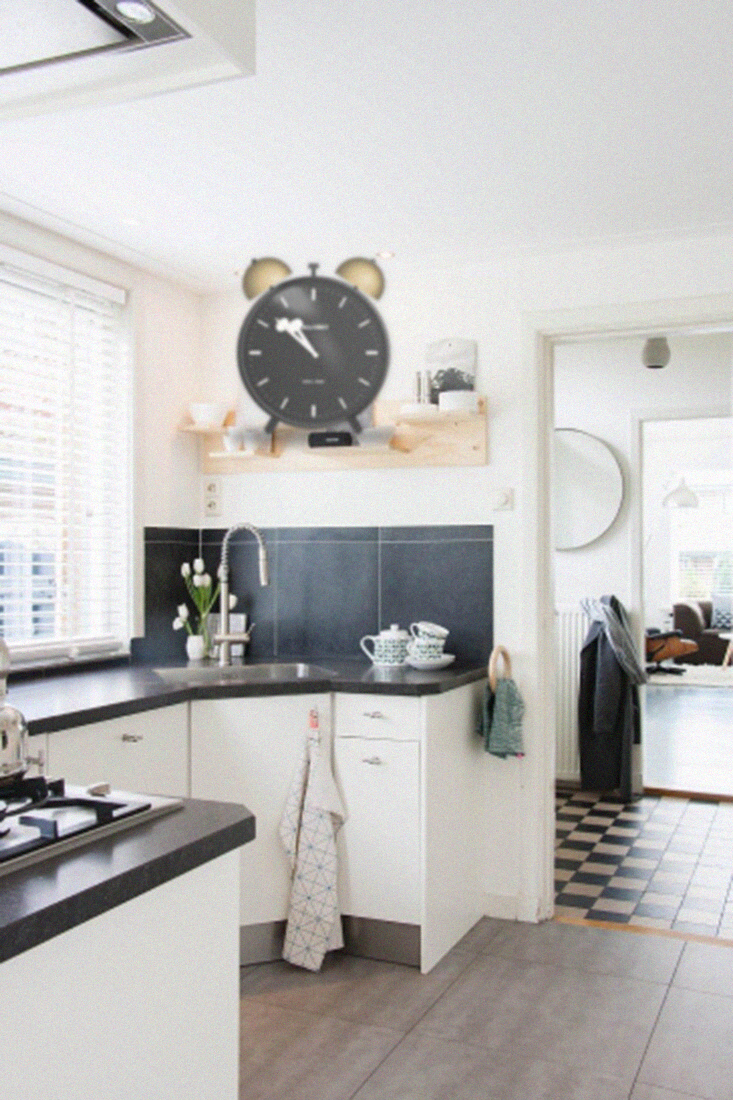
**10:52**
